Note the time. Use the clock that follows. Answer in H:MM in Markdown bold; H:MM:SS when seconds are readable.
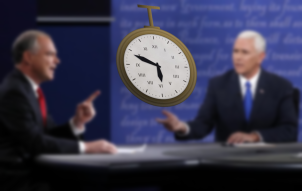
**5:49**
